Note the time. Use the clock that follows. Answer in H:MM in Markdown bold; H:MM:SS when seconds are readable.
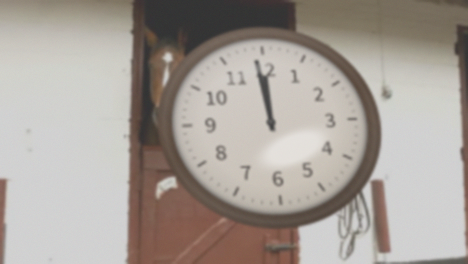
**11:59**
